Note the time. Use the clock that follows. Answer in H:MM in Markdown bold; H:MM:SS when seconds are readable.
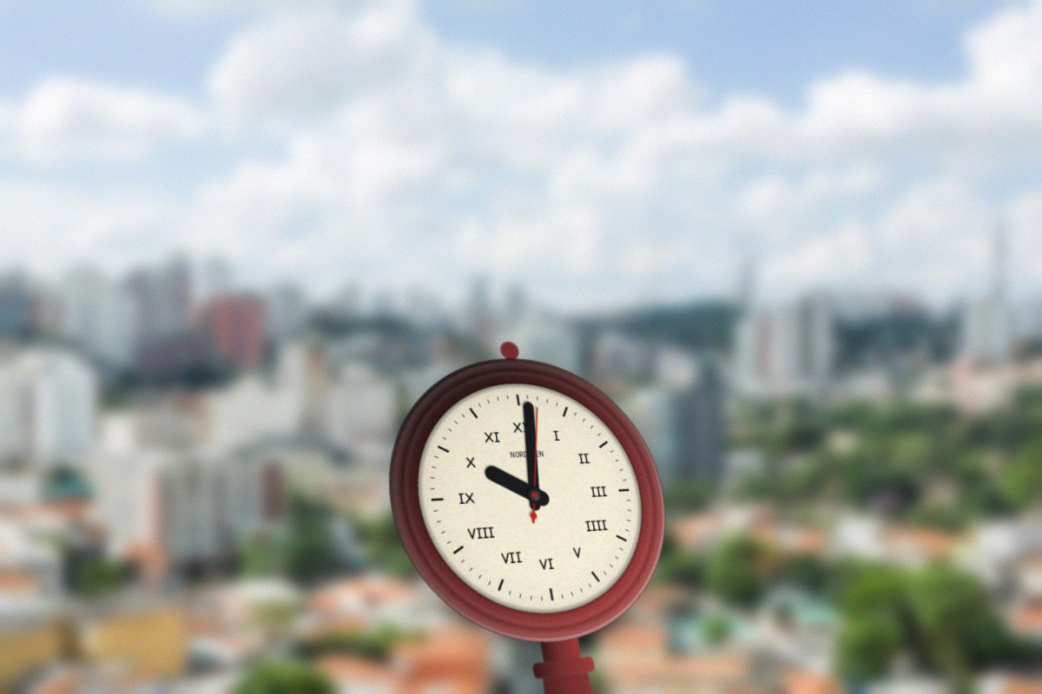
**10:01:02**
